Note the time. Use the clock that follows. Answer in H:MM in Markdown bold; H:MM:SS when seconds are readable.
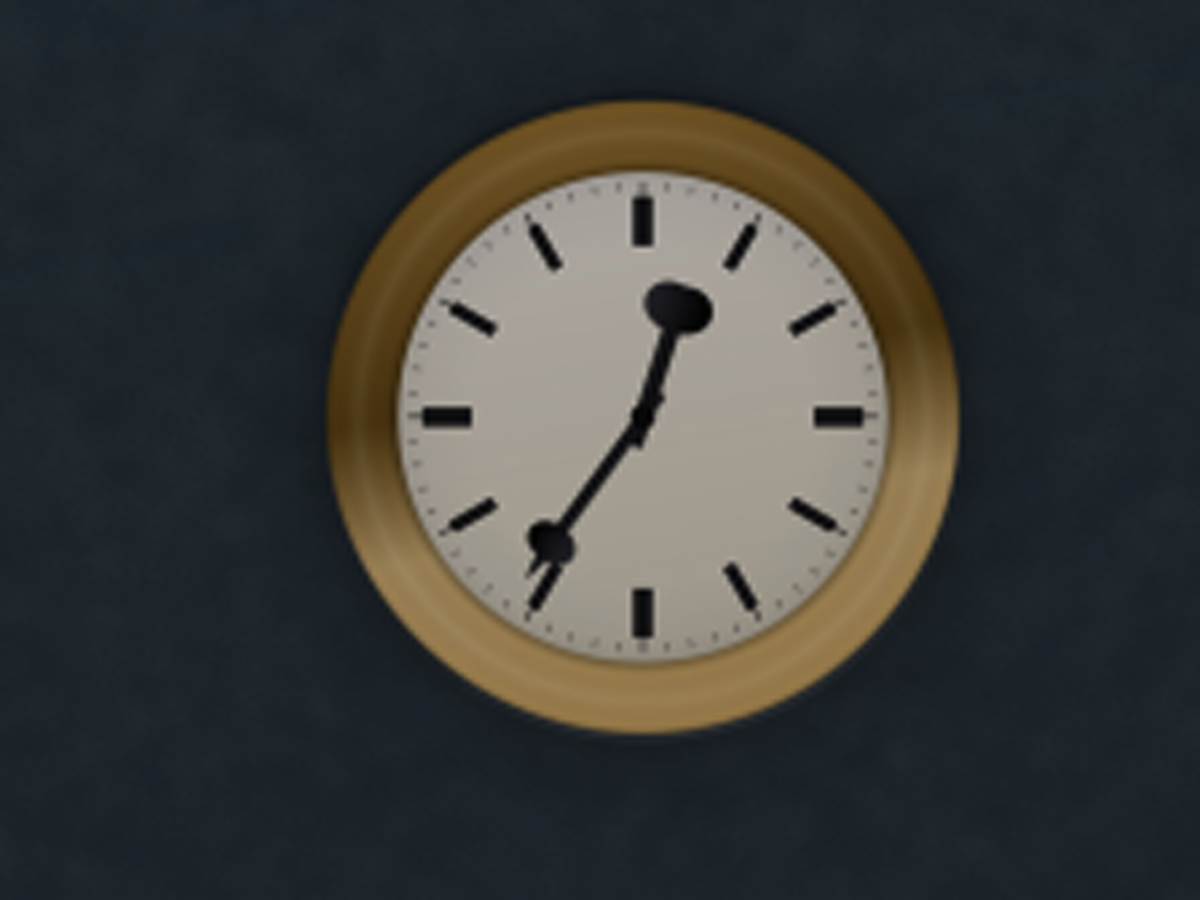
**12:36**
